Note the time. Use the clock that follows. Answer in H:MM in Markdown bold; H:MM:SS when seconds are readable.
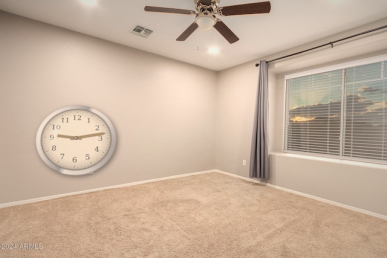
**9:13**
